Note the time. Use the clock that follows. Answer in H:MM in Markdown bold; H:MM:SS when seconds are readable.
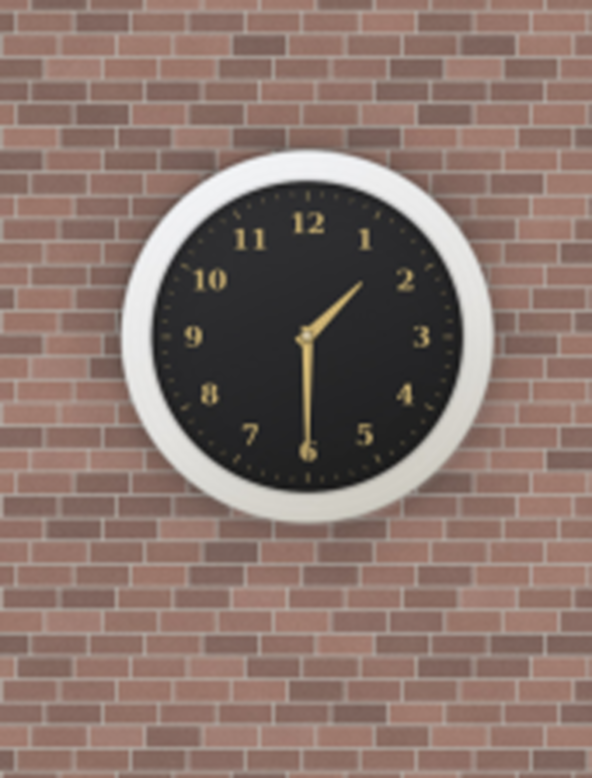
**1:30**
